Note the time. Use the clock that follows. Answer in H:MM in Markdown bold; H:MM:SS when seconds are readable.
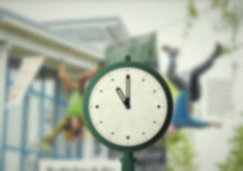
**11:00**
